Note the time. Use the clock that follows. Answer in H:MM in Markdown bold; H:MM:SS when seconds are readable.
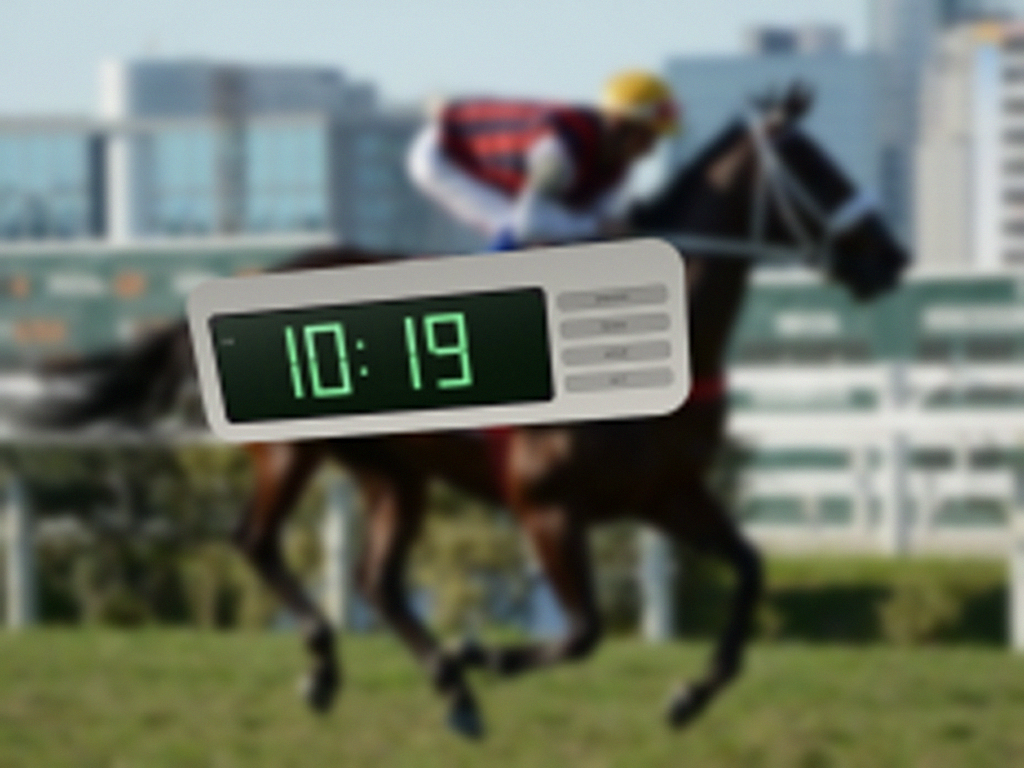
**10:19**
